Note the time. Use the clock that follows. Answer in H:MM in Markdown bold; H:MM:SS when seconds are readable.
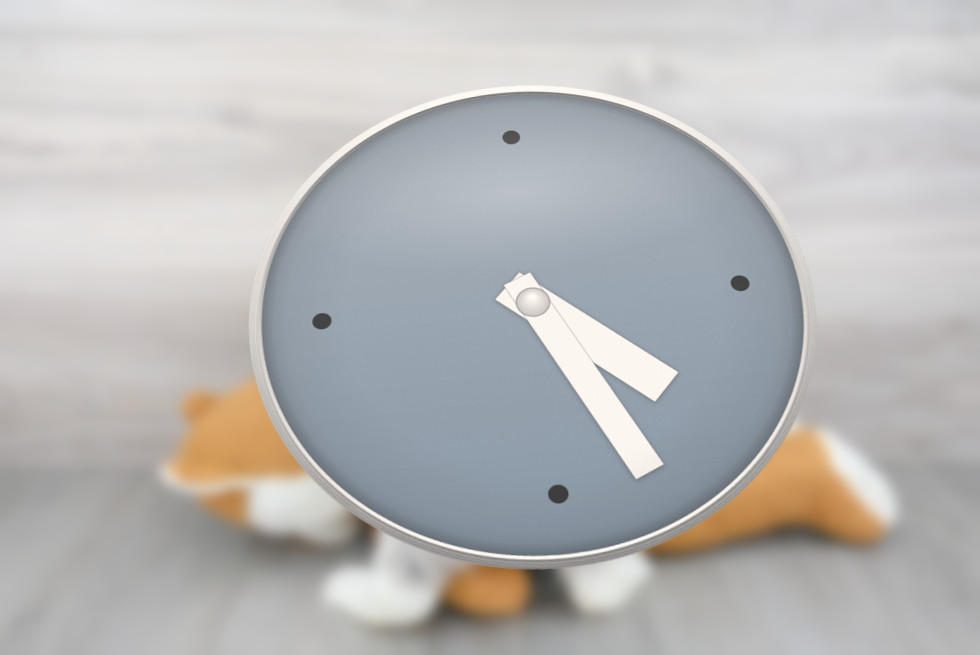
**4:26**
